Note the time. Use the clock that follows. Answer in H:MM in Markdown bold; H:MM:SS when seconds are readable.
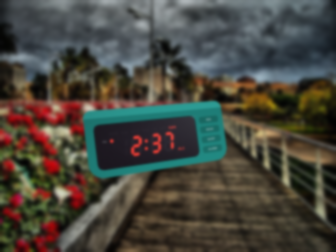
**2:37**
